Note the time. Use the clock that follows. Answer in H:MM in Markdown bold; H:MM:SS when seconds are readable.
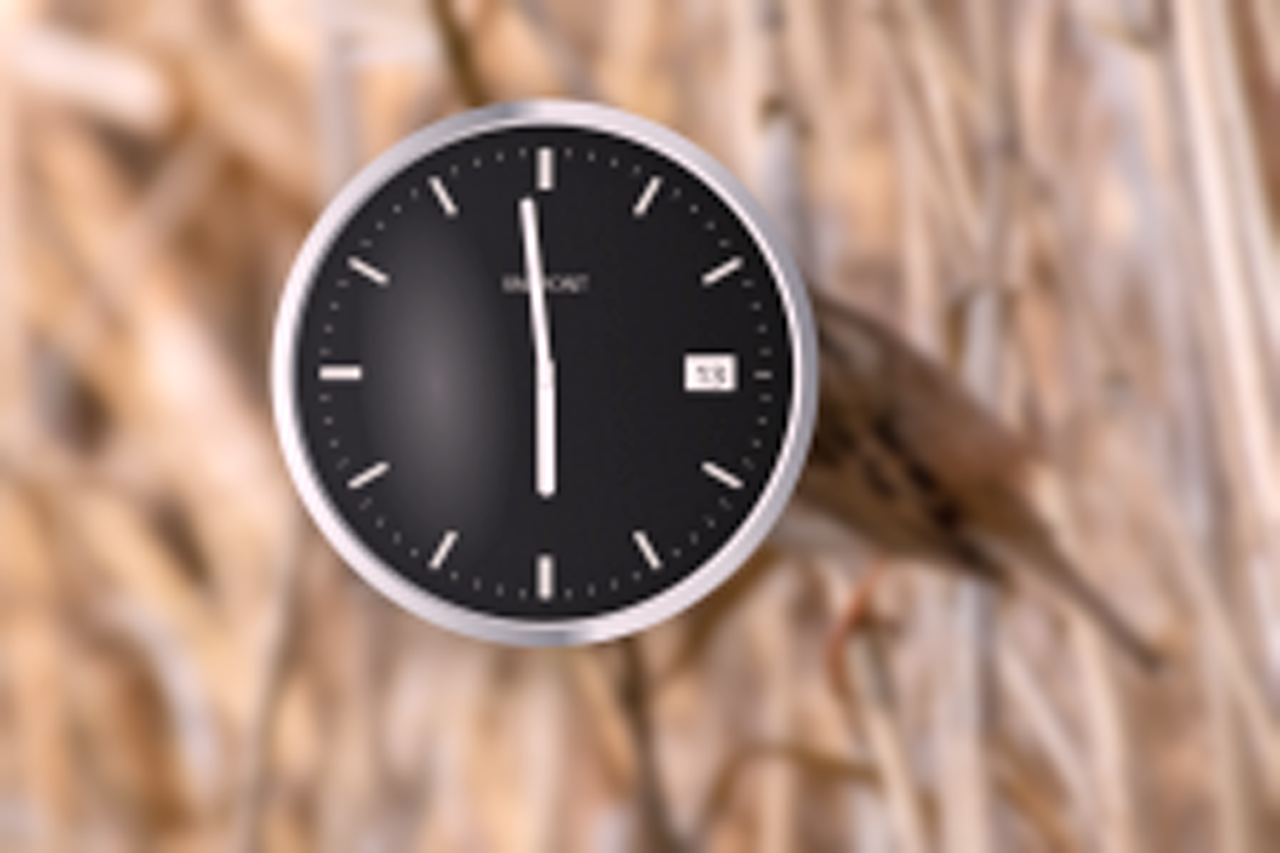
**5:59**
